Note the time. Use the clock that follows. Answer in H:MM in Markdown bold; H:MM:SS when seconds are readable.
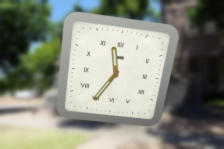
**11:35**
